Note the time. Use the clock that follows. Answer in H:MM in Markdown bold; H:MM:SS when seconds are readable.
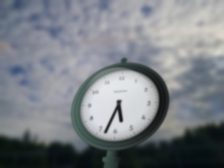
**5:33**
